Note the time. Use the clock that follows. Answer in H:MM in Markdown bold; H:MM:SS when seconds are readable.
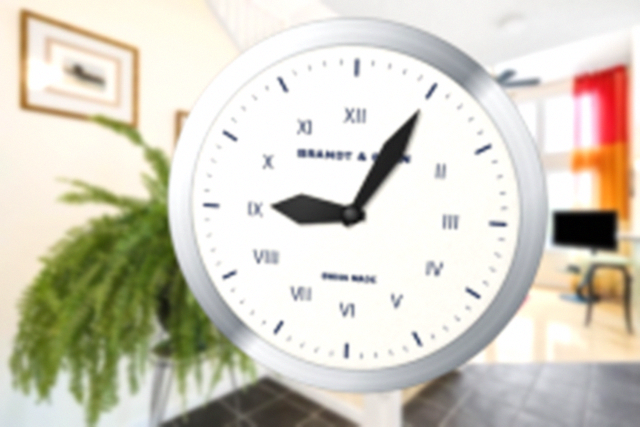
**9:05**
